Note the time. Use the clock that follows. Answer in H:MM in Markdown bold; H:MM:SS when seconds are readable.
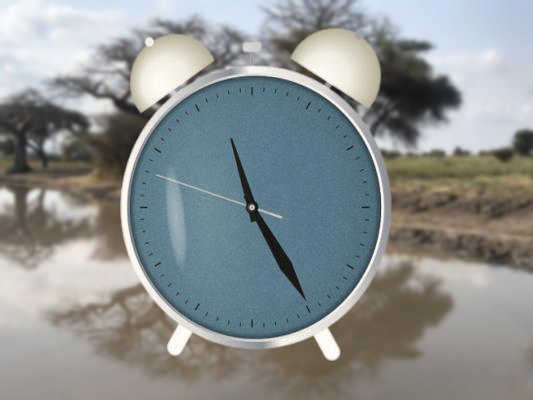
**11:24:48**
